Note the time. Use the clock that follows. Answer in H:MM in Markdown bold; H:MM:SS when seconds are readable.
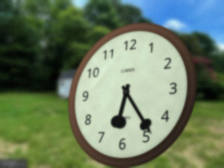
**6:24**
